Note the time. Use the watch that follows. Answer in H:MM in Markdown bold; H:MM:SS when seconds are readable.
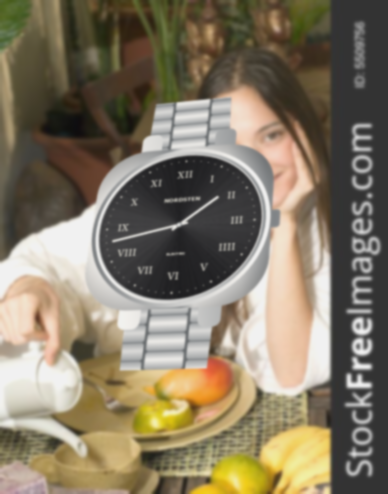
**1:43**
